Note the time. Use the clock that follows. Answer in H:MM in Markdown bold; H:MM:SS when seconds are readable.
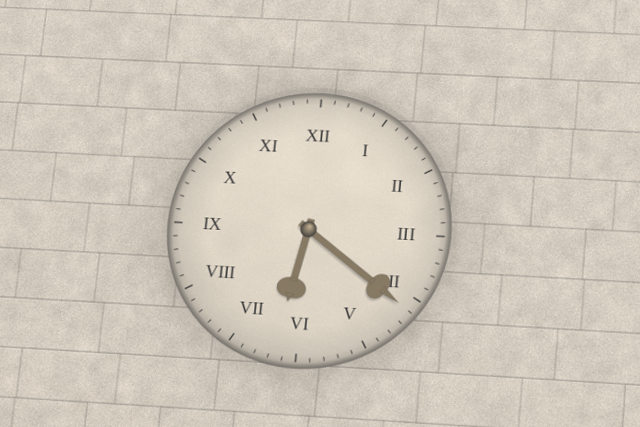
**6:21**
